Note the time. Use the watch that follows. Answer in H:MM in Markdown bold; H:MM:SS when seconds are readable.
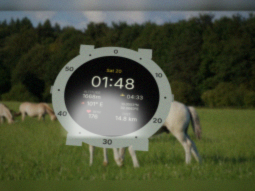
**1:48**
